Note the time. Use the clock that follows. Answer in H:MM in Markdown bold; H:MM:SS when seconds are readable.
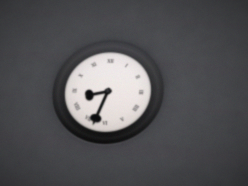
**8:33**
